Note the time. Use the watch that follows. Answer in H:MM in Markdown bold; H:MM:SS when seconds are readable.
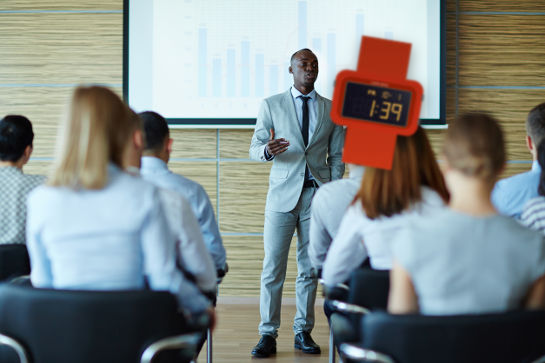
**1:39**
